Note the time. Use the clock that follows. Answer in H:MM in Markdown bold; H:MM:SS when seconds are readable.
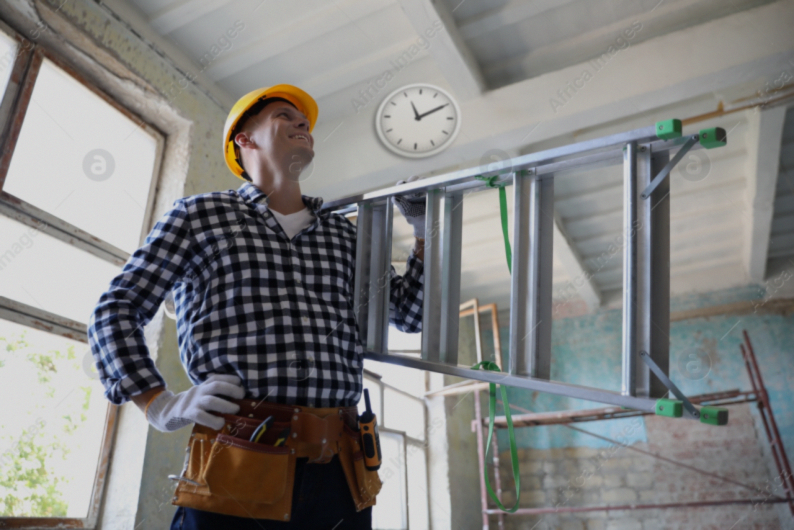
**11:10**
